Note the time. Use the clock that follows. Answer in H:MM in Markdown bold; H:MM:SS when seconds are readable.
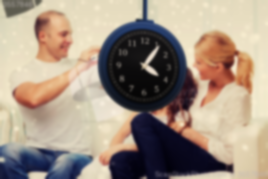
**4:06**
